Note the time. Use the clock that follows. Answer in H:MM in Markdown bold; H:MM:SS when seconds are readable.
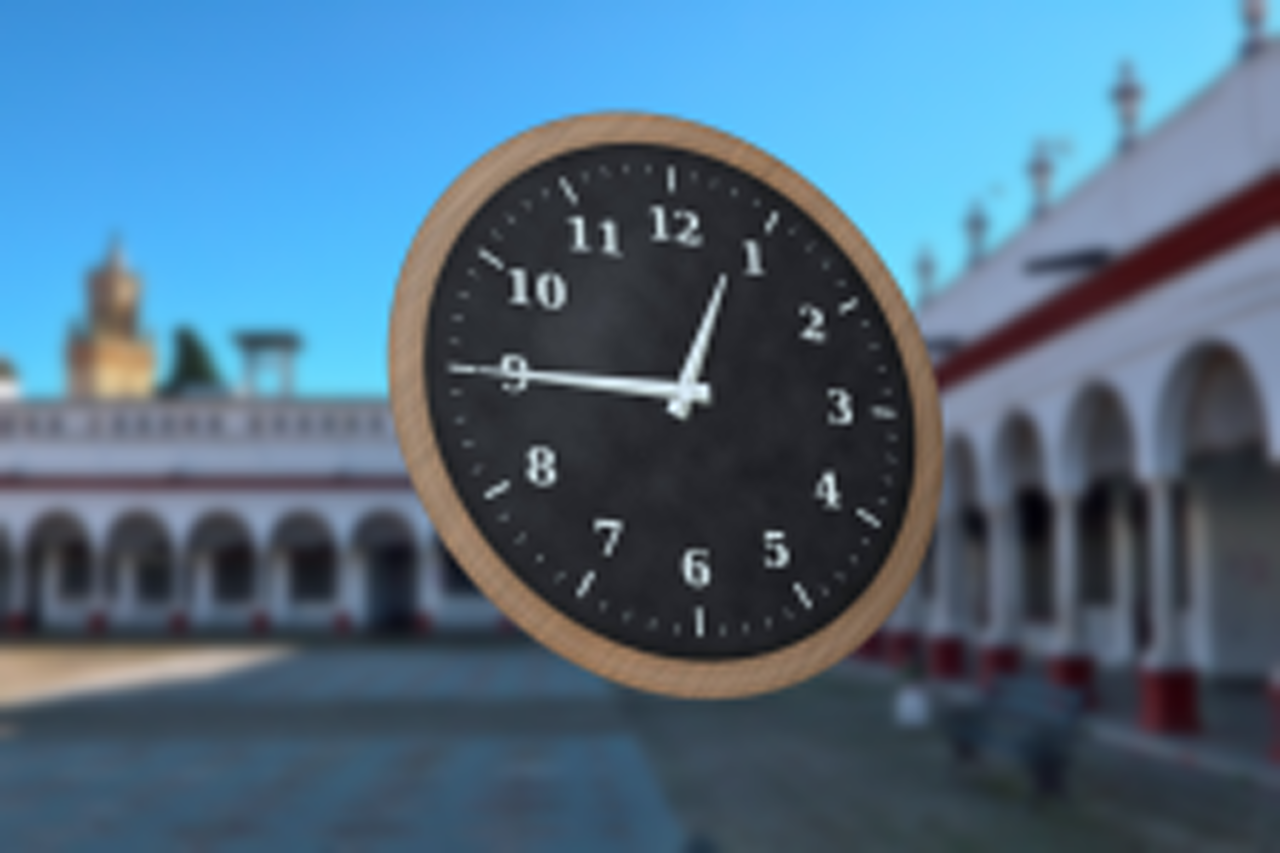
**12:45**
